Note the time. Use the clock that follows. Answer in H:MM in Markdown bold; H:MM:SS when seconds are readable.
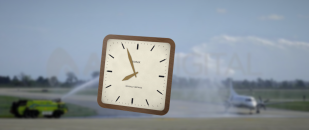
**7:56**
